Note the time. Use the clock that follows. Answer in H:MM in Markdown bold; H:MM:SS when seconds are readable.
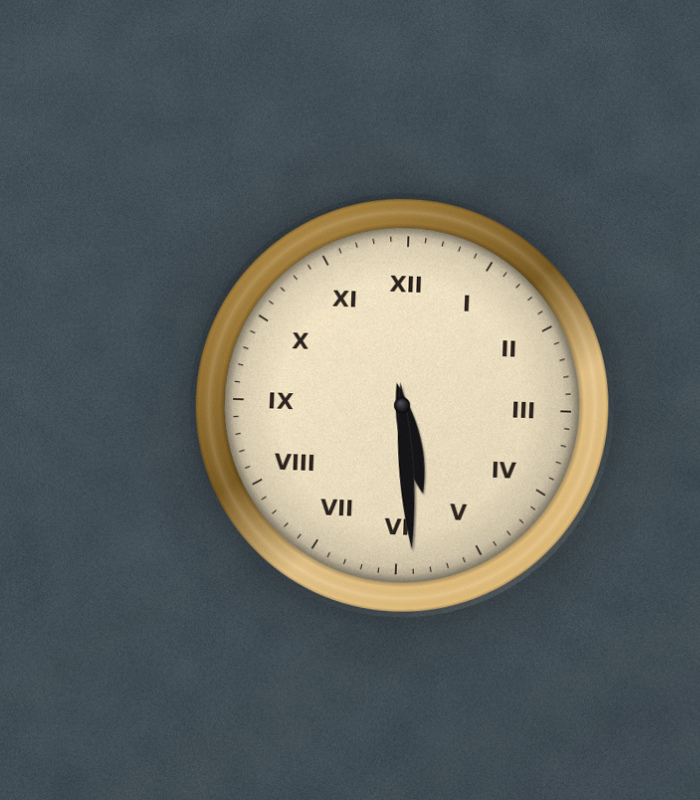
**5:29**
